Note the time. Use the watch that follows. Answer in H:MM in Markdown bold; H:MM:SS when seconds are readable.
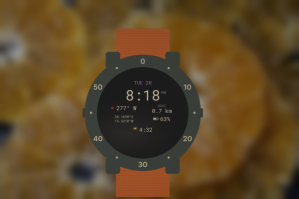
**8:18**
